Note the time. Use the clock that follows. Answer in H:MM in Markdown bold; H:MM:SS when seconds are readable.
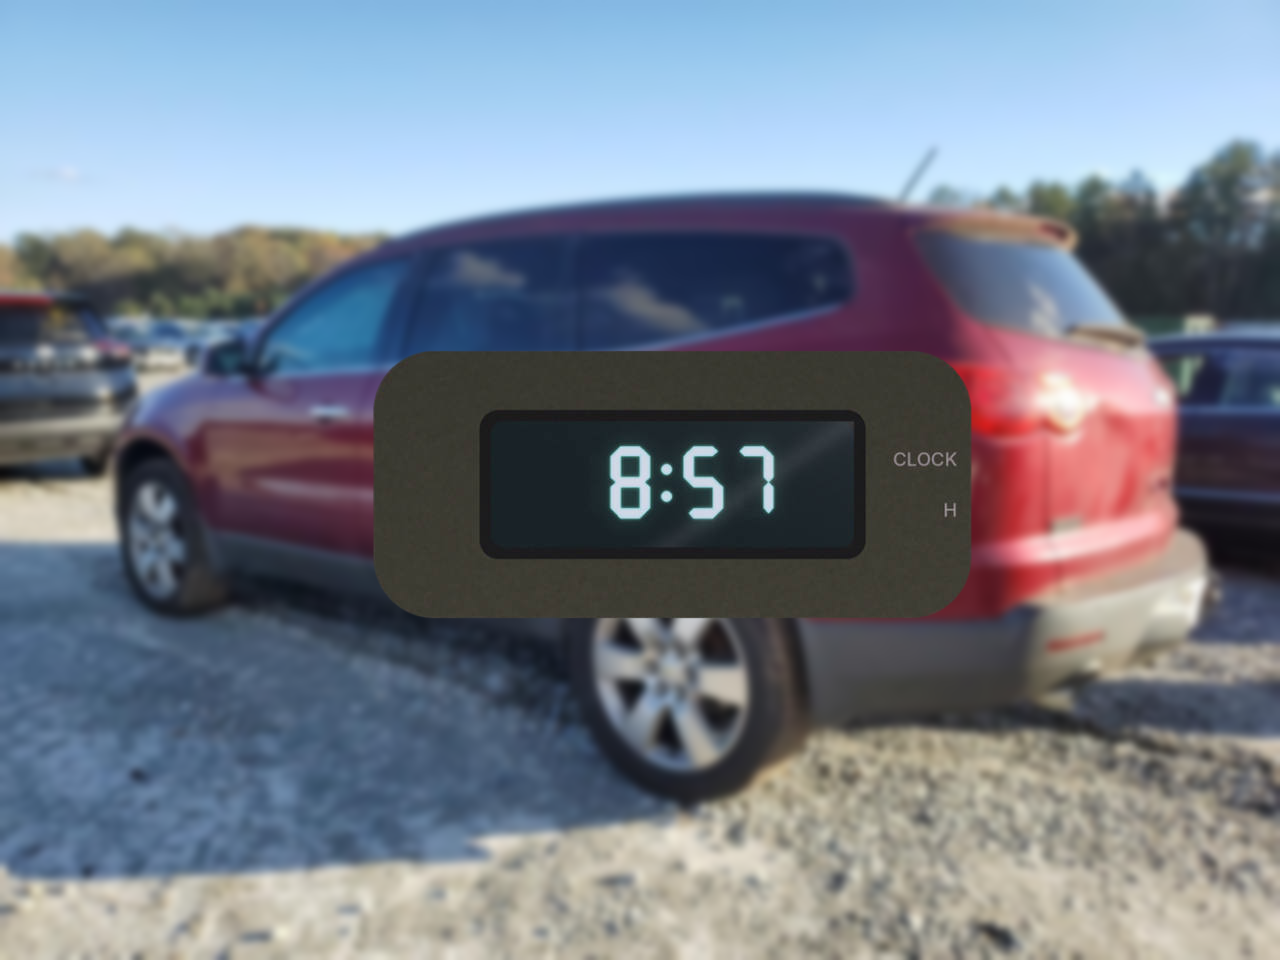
**8:57**
